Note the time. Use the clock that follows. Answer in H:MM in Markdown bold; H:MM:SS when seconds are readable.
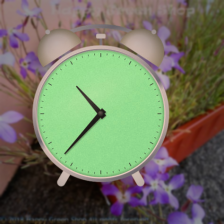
**10:37**
